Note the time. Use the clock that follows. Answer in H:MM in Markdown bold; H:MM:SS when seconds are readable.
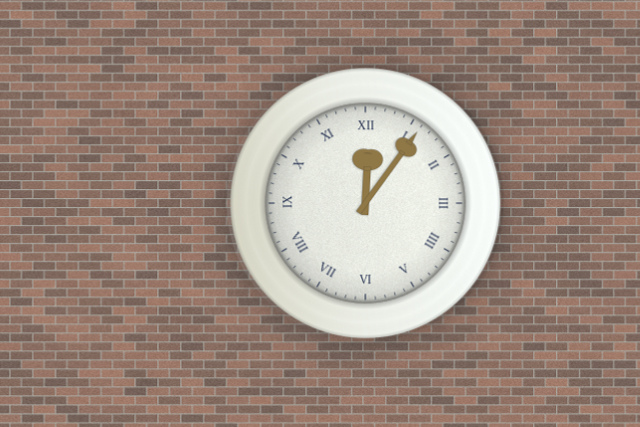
**12:06**
